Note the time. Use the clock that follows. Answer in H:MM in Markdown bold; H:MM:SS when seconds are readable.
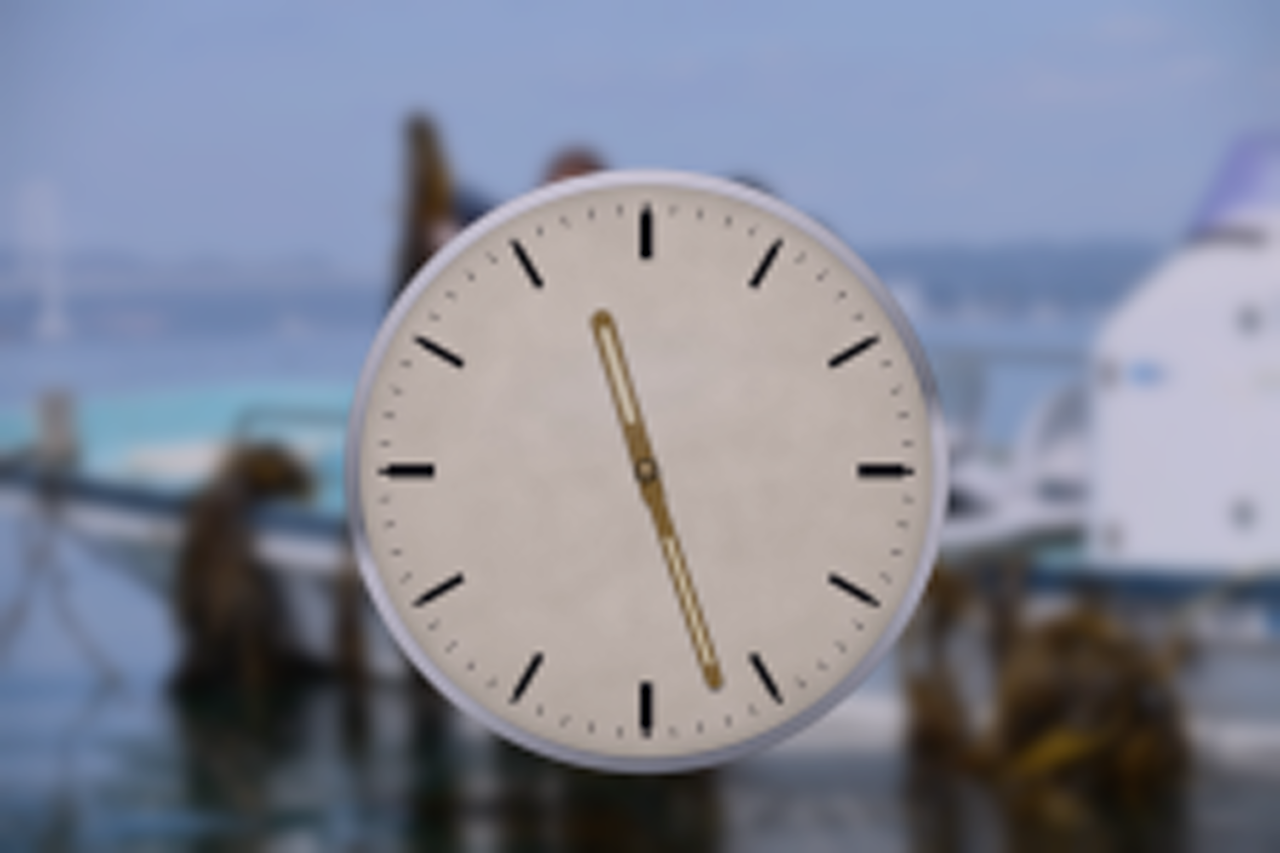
**11:27**
